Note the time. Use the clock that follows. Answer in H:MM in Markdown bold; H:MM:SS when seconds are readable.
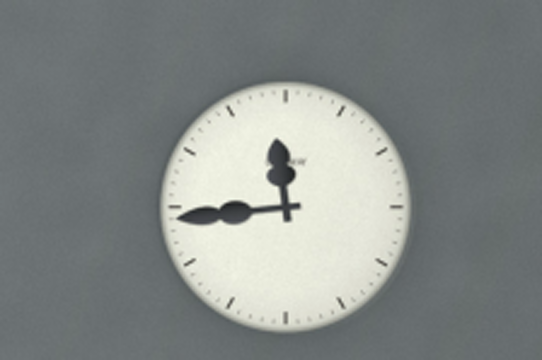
**11:44**
